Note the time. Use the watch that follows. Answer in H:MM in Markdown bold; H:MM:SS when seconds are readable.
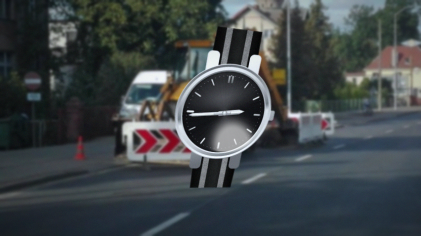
**2:44**
